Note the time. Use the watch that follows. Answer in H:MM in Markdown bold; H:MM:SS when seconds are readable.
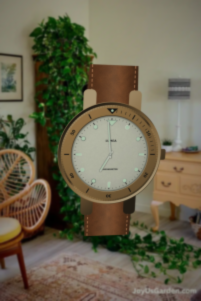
**6:59**
